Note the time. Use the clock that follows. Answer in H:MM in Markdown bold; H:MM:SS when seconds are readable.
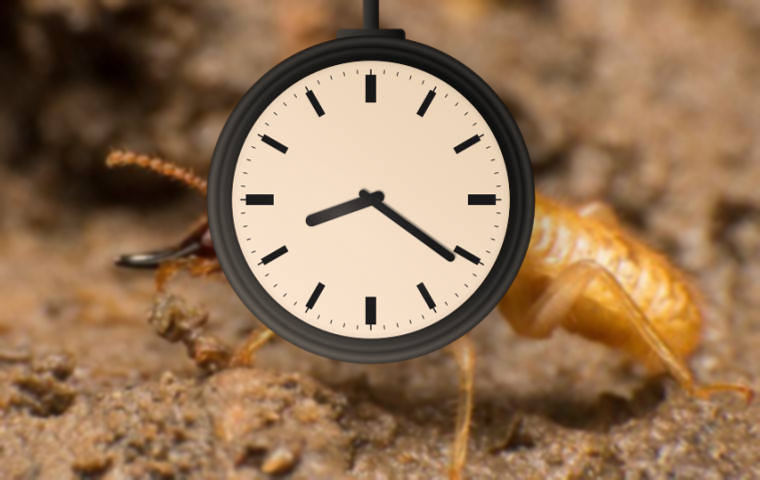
**8:21**
